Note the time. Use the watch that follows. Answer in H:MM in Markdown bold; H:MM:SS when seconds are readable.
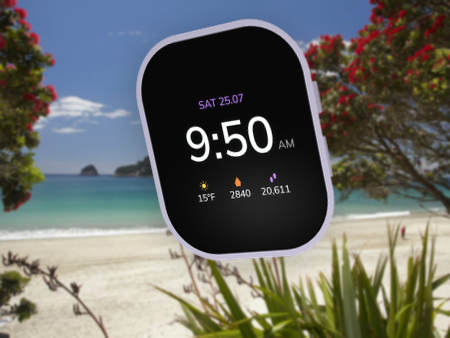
**9:50**
